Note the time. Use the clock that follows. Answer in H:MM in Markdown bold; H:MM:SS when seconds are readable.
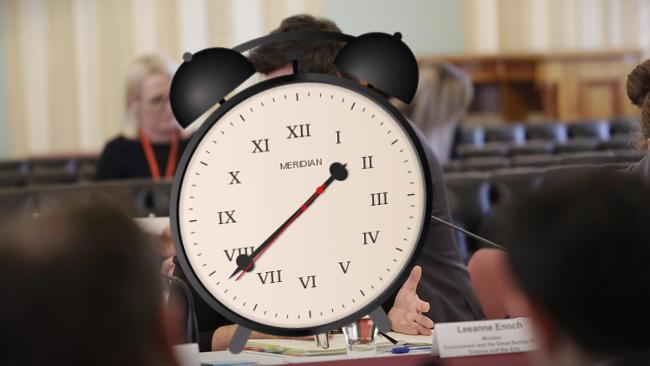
**1:38:38**
